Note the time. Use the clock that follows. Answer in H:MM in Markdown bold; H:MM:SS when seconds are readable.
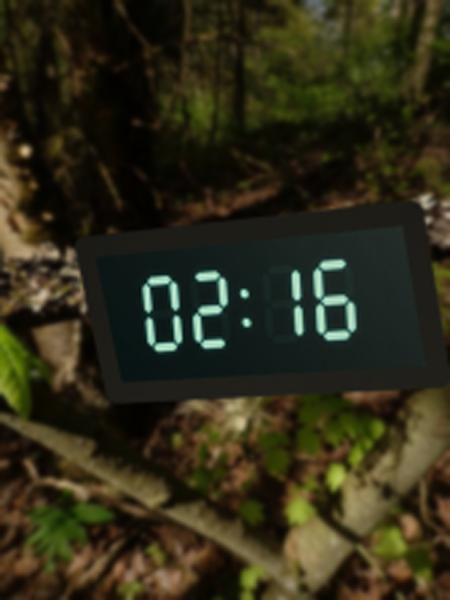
**2:16**
